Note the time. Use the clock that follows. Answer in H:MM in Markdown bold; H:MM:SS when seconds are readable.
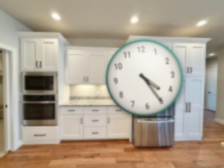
**4:25**
